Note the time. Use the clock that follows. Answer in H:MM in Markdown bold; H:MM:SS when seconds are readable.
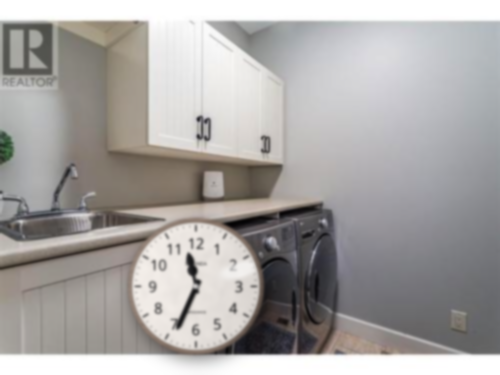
**11:34**
